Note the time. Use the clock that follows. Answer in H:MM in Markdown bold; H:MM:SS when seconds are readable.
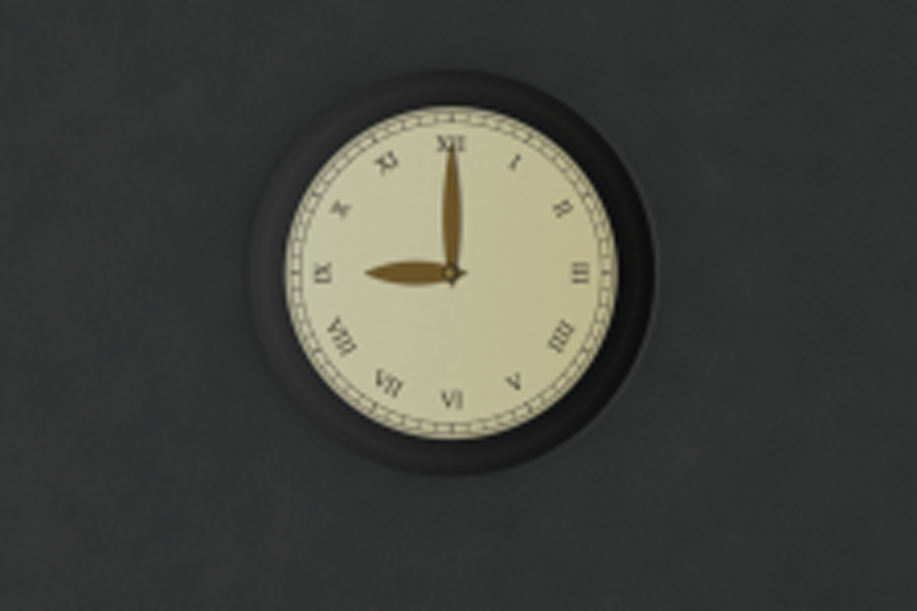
**9:00**
